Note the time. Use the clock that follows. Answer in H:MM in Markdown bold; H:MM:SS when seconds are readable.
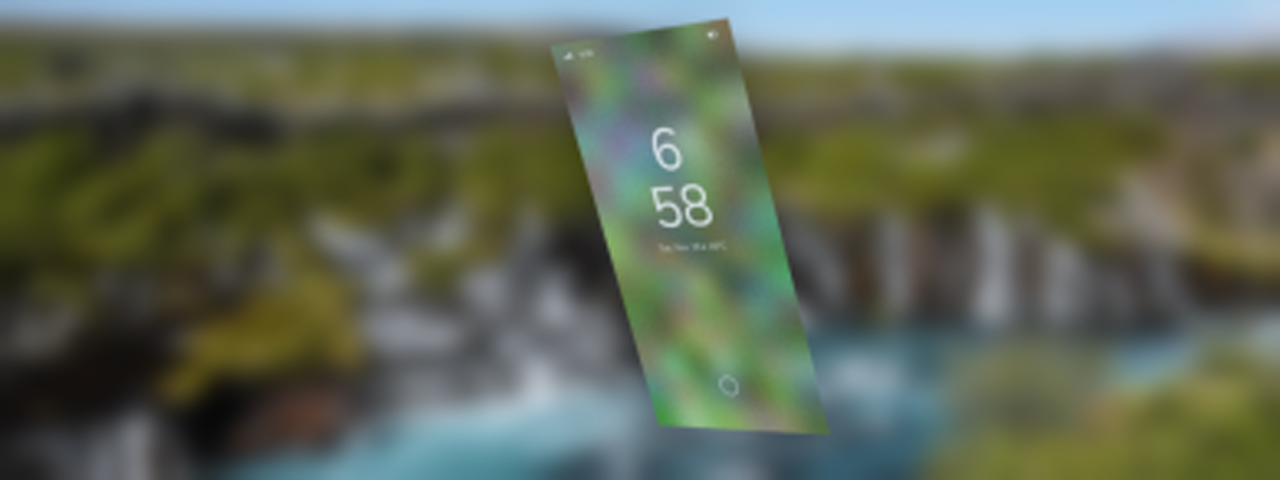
**6:58**
